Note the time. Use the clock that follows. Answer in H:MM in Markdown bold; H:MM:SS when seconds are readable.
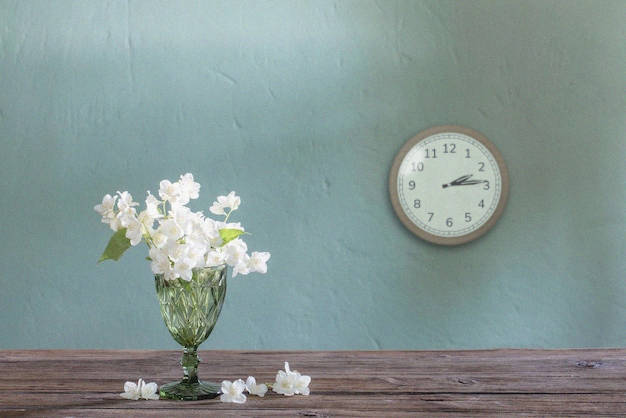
**2:14**
